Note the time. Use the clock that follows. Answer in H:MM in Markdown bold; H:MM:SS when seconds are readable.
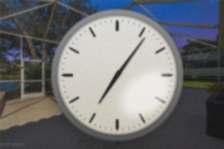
**7:06**
